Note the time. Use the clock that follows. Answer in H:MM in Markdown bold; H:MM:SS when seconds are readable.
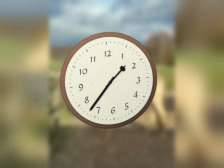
**1:37**
